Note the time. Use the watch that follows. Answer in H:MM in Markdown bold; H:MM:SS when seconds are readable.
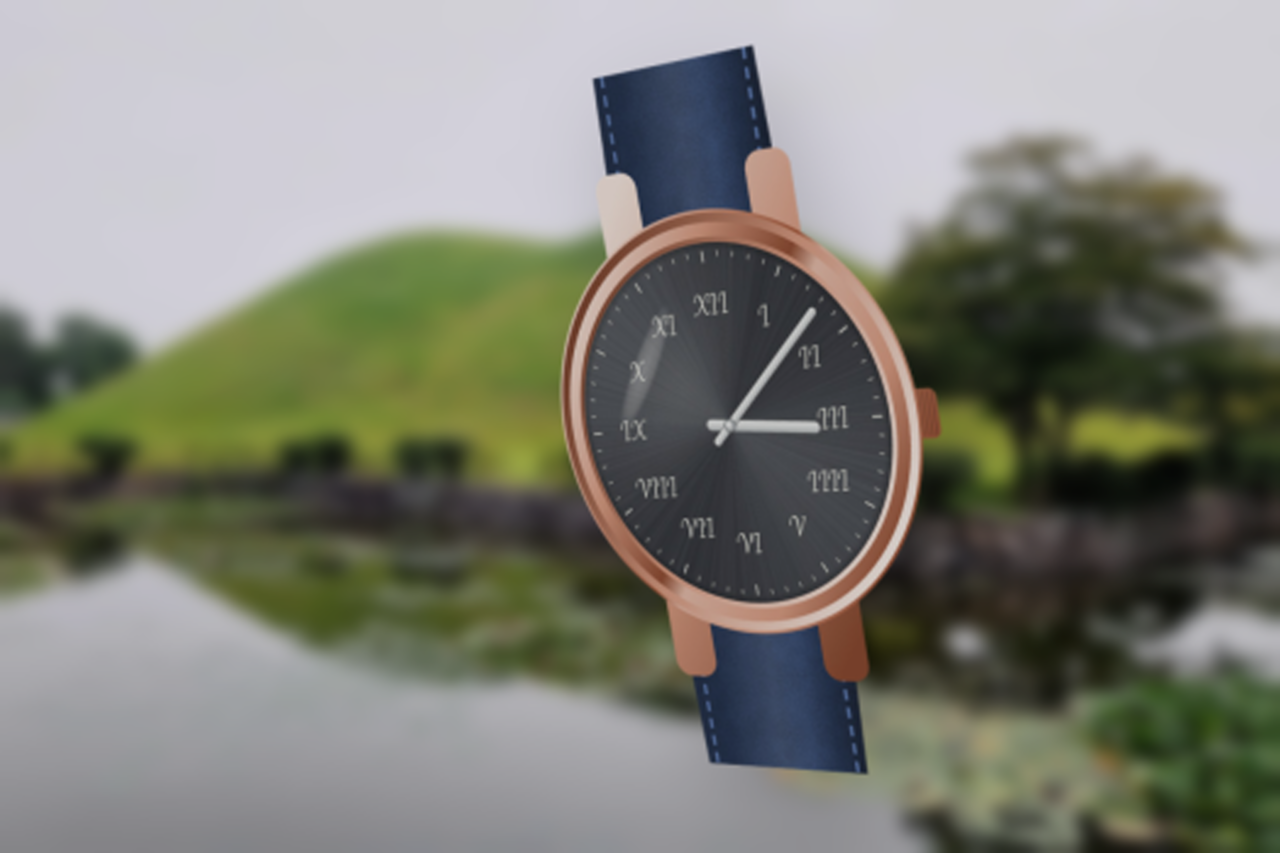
**3:08**
